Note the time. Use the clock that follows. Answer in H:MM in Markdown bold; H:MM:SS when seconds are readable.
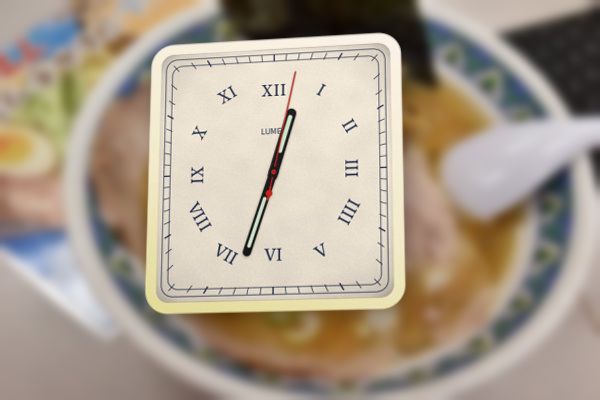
**12:33:02**
